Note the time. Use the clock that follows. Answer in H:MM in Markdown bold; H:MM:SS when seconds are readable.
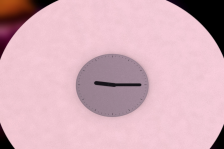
**9:15**
